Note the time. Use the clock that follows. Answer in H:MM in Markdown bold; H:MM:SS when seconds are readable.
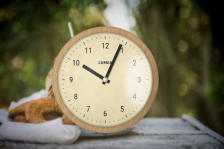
**10:04**
